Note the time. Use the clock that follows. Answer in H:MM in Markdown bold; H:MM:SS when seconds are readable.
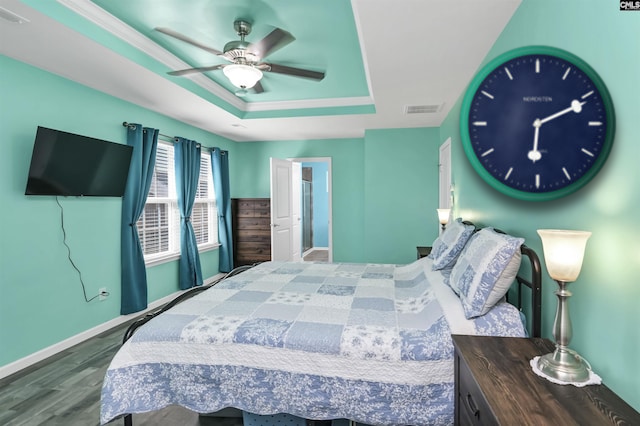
**6:11**
